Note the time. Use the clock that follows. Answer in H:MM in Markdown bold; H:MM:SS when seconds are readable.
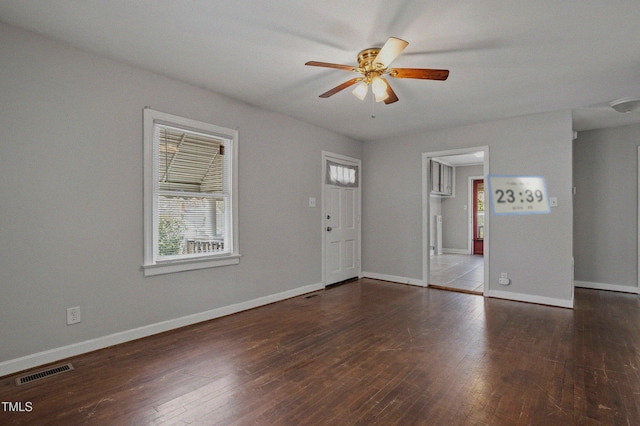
**23:39**
